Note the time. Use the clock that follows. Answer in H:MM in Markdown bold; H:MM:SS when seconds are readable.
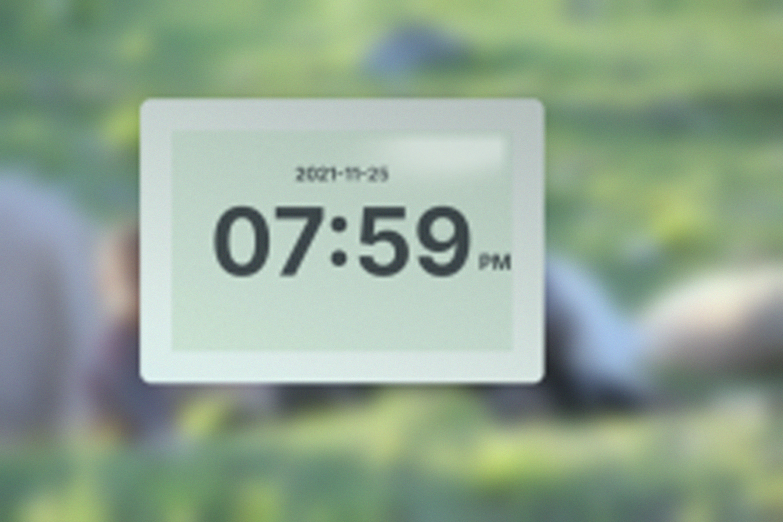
**7:59**
